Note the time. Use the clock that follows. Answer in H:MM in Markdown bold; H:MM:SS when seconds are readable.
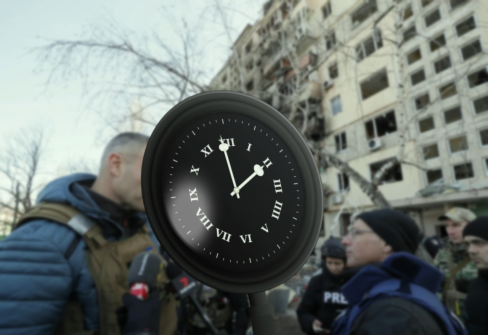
**1:59**
